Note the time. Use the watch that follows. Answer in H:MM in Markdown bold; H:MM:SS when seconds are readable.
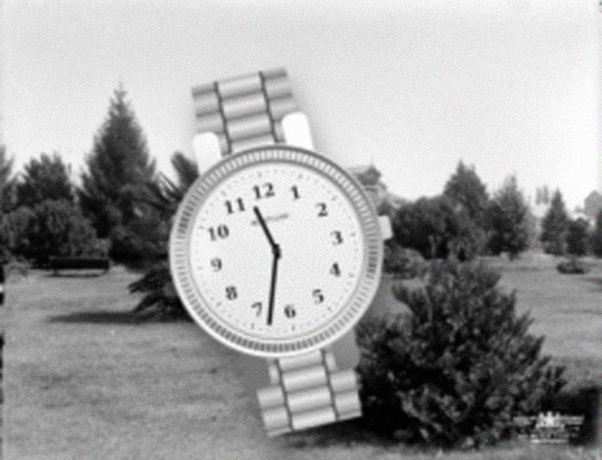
**11:33**
